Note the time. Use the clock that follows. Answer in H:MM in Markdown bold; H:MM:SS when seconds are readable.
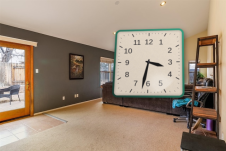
**3:32**
